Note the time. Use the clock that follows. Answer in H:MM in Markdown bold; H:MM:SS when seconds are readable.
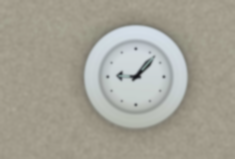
**9:07**
